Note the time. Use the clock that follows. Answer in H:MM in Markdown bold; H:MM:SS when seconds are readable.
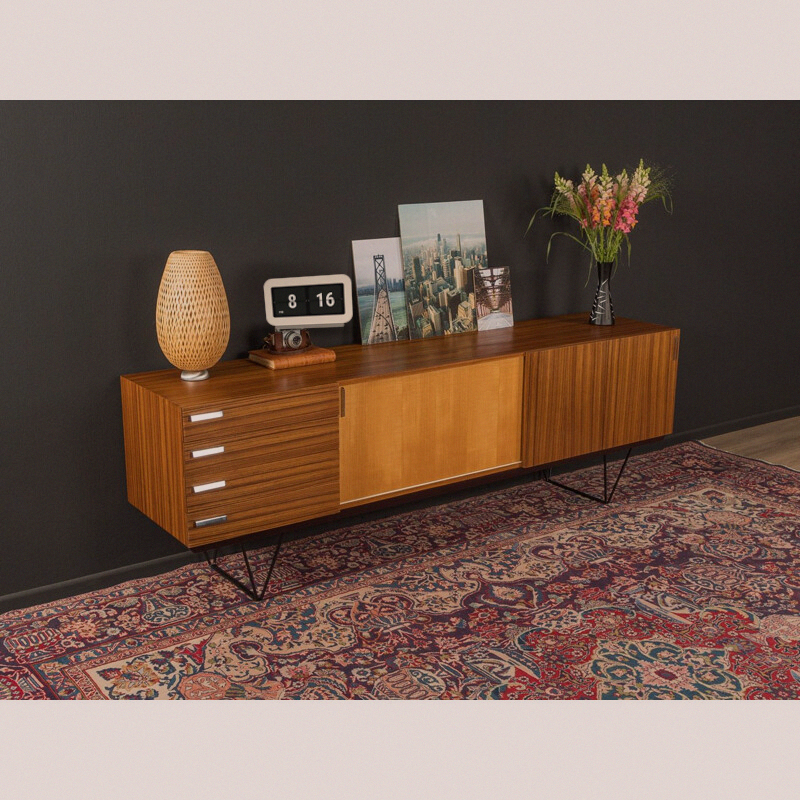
**8:16**
